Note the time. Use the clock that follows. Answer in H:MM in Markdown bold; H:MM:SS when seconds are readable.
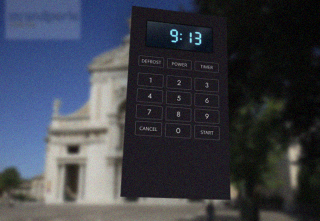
**9:13**
